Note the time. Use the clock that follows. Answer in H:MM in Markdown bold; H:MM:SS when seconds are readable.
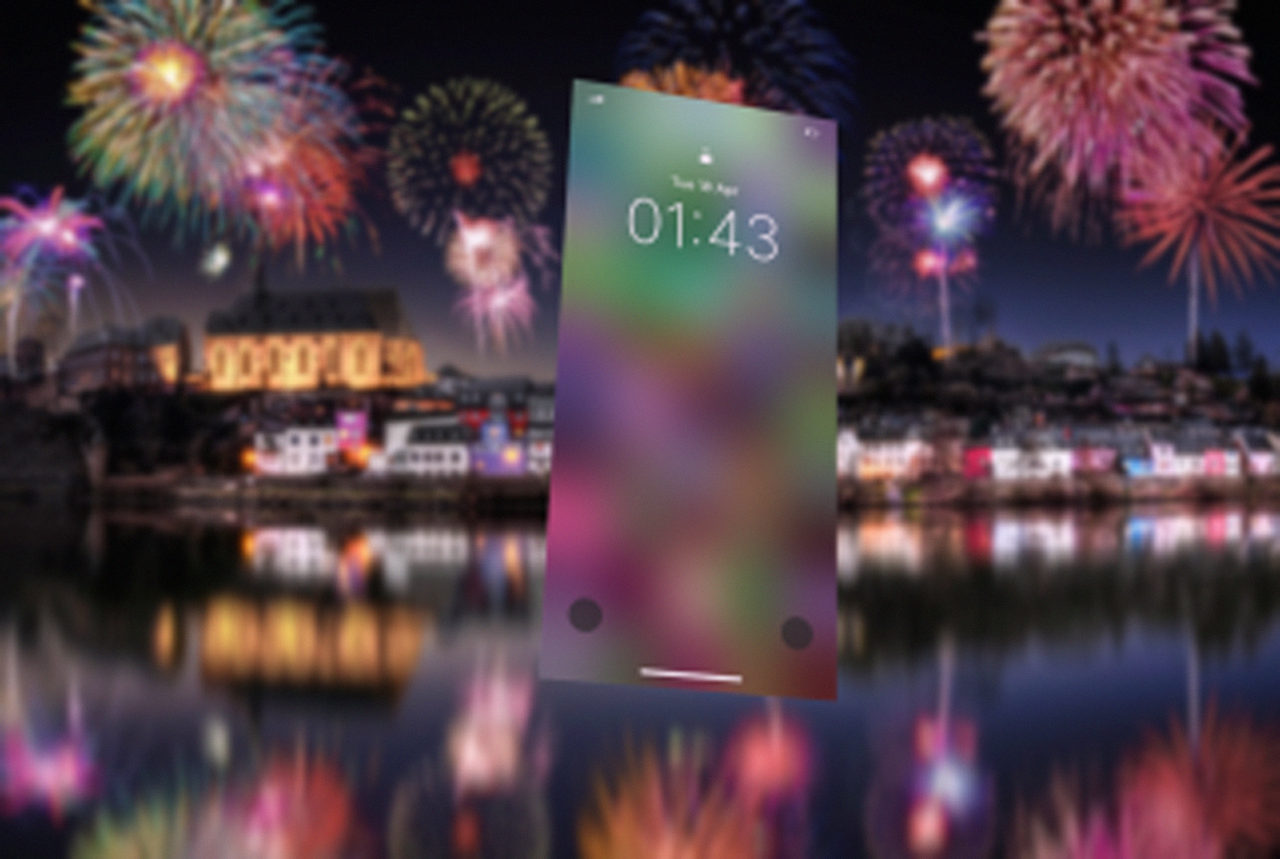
**1:43**
